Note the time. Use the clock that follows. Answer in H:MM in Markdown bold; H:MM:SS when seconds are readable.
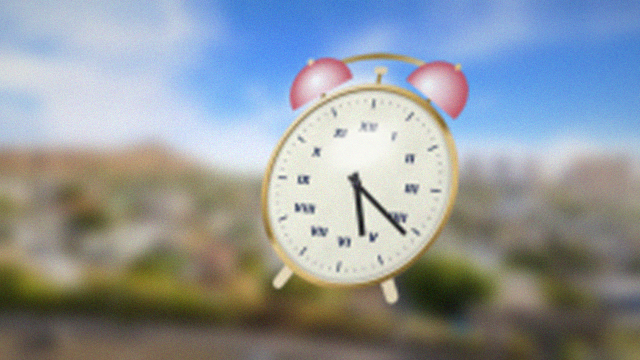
**5:21**
